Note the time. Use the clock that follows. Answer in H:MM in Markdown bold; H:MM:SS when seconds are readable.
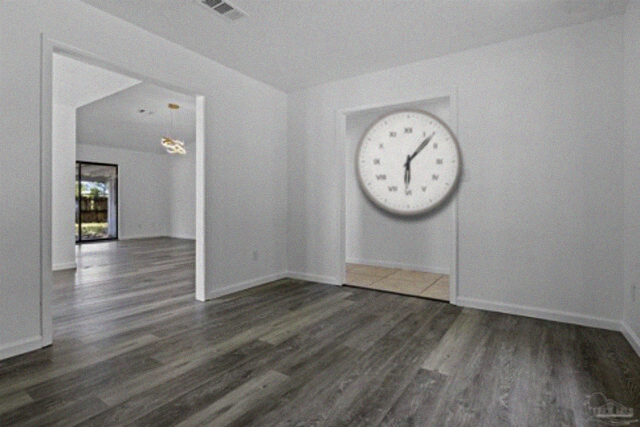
**6:07**
